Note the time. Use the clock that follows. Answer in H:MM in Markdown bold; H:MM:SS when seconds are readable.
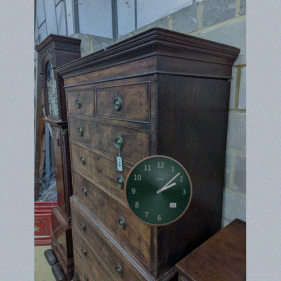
**2:08**
